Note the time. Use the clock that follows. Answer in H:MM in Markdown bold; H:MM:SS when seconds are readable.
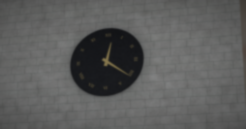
**12:21**
